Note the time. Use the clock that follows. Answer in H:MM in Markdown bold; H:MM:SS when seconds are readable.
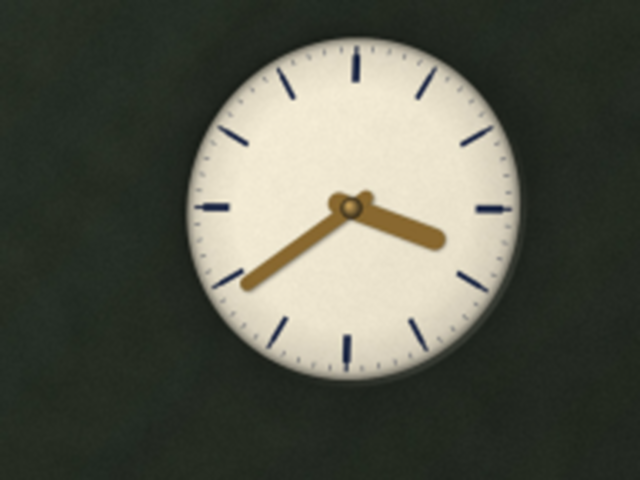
**3:39**
